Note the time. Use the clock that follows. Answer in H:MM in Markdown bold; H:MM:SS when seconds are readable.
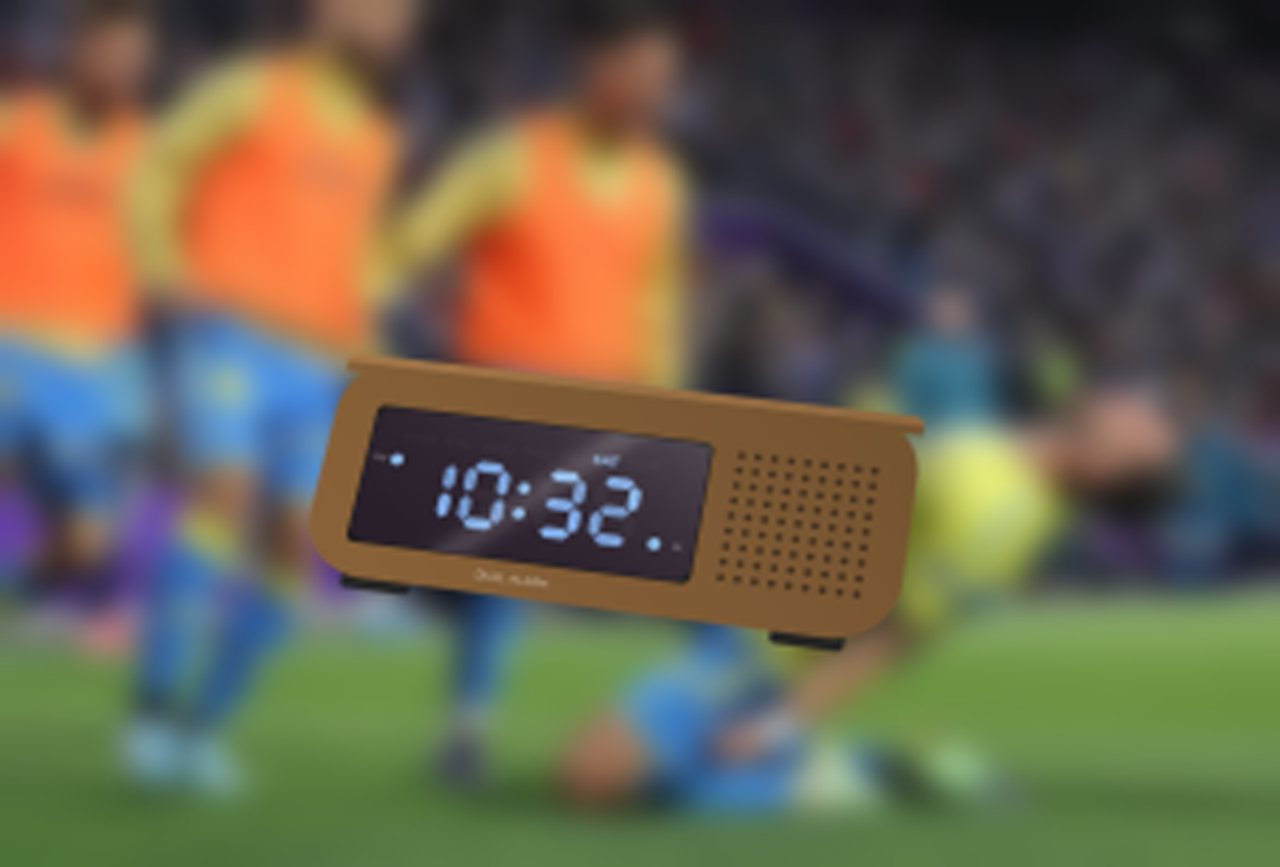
**10:32**
